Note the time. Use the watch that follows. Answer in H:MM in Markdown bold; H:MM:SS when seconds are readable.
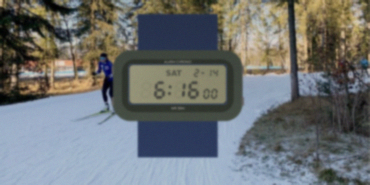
**6:16**
